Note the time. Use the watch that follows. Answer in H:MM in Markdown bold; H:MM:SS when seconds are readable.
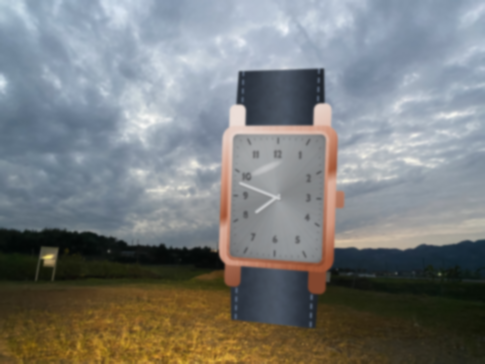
**7:48**
